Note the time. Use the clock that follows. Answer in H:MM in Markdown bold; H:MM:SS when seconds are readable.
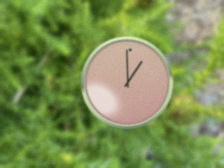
**12:59**
